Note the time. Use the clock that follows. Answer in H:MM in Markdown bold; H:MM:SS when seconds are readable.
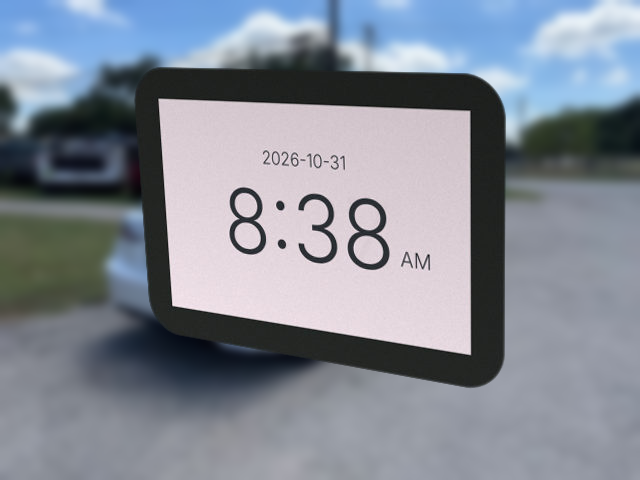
**8:38**
